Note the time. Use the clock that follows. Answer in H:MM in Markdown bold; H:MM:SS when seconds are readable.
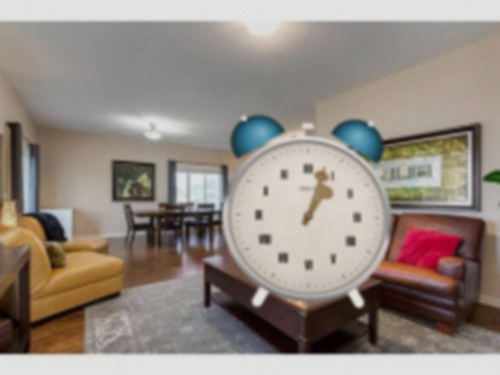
**1:03**
